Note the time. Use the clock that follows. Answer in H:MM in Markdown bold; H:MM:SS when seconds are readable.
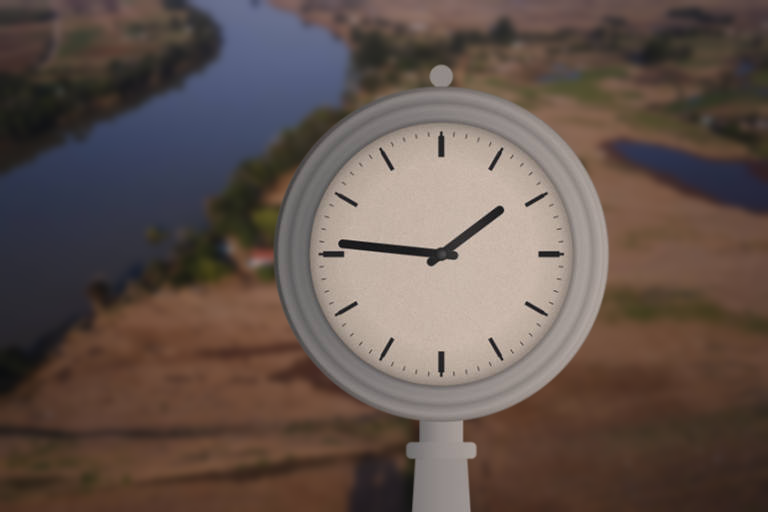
**1:46**
